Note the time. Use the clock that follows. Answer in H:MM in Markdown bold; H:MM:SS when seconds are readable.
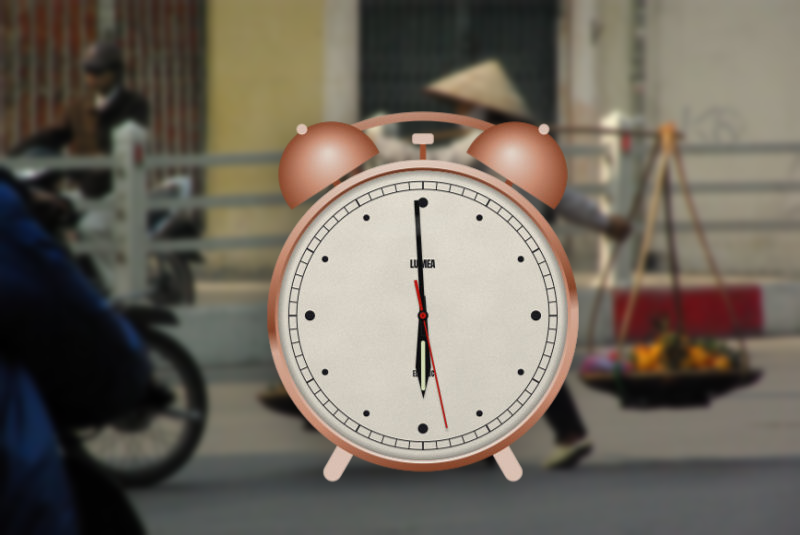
**5:59:28**
